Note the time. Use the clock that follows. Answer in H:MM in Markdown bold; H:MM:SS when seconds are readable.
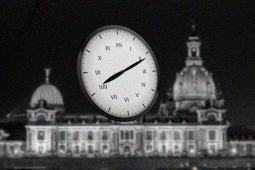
**8:11**
